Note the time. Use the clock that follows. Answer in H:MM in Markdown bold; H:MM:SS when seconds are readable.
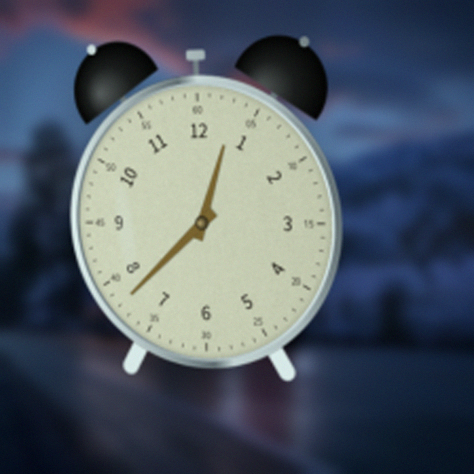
**12:38**
